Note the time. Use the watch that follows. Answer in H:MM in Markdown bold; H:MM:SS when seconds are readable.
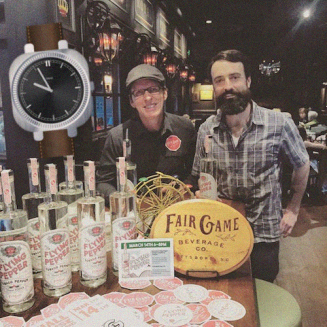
**9:56**
